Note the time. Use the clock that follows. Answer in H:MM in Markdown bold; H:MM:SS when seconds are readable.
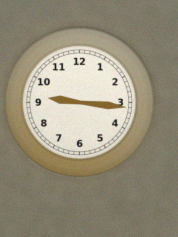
**9:16**
